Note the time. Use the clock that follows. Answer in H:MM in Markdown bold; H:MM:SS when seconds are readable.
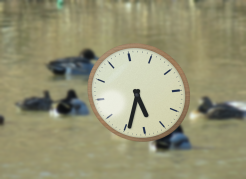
**5:34**
